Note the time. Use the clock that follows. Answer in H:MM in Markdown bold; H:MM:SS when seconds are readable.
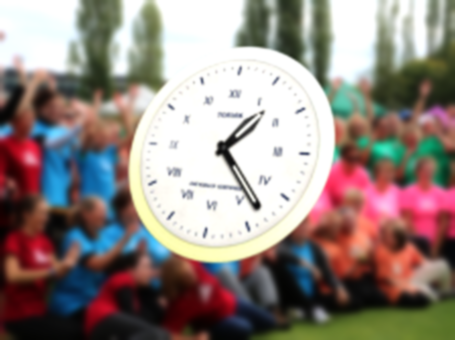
**1:23**
